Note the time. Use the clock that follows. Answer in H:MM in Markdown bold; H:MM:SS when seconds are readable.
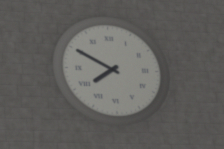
**7:50**
